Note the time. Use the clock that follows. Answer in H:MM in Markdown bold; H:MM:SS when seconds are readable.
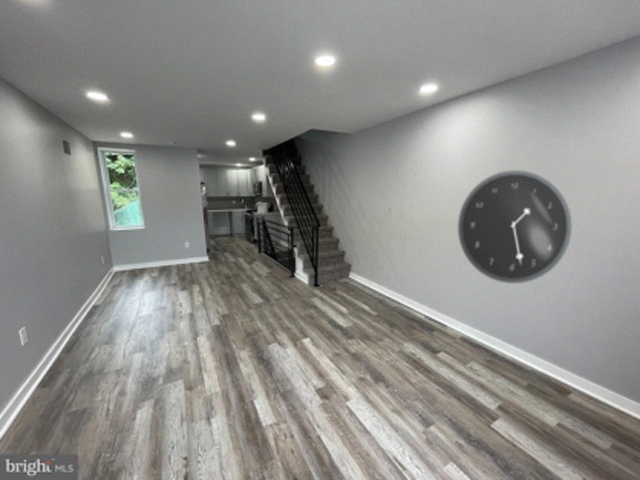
**1:28**
